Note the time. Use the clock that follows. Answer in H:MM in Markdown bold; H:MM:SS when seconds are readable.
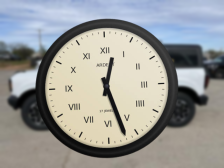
**12:27**
